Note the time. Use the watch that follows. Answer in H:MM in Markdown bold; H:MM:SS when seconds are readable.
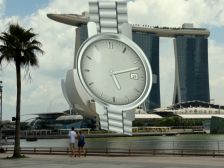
**5:12**
